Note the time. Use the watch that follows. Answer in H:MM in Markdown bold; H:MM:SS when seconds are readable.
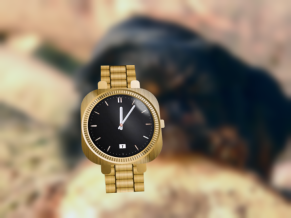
**12:06**
